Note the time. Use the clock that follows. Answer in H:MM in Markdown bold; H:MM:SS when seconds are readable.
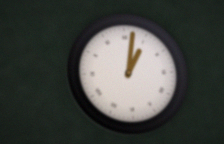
**1:02**
